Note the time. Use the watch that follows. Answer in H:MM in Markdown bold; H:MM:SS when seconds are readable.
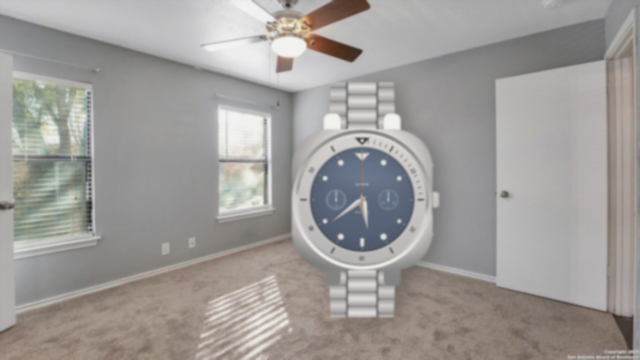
**5:39**
